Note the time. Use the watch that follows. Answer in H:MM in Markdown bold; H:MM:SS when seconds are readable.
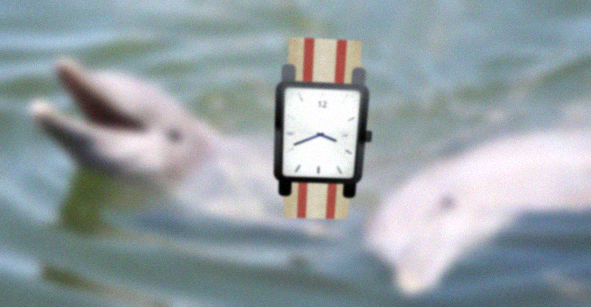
**3:41**
